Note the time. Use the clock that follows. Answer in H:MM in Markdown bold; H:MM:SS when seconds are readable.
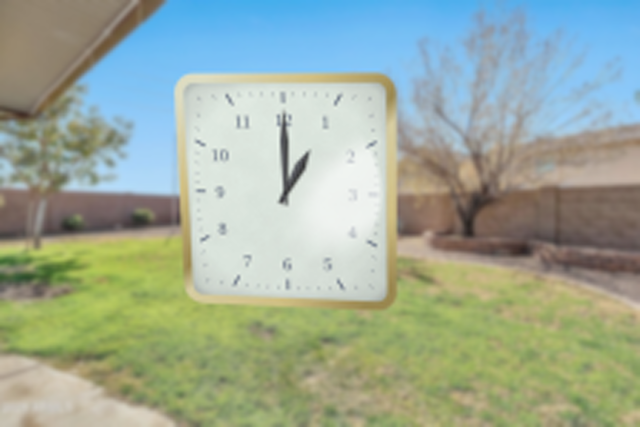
**1:00**
